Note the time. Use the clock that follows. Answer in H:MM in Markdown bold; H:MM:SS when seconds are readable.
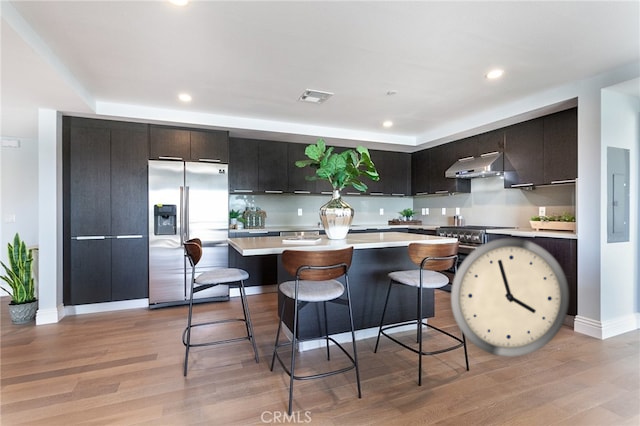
**3:57**
